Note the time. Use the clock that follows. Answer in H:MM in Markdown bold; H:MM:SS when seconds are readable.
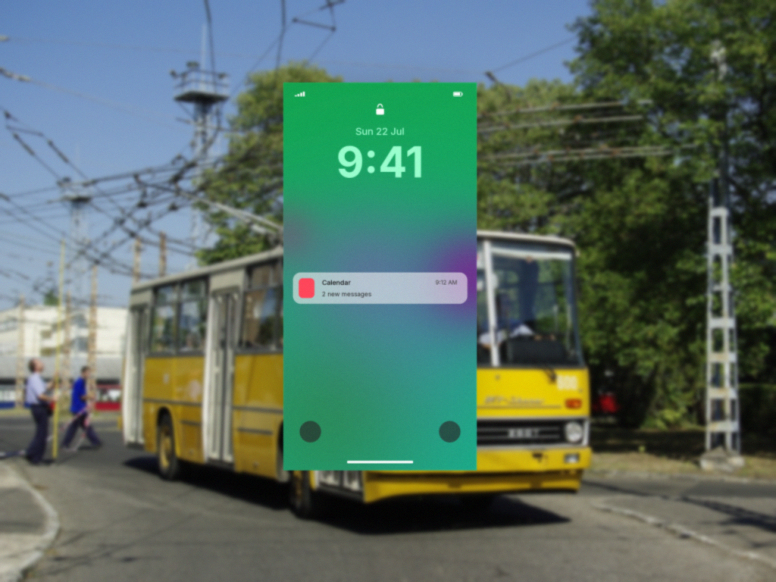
**9:41**
